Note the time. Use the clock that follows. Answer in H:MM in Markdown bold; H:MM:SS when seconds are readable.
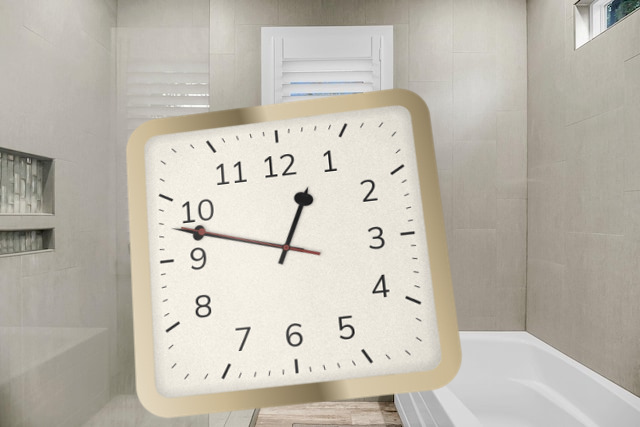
**12:47:48**
